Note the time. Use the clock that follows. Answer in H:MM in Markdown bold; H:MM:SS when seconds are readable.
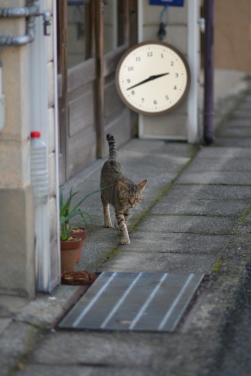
**2:42**
